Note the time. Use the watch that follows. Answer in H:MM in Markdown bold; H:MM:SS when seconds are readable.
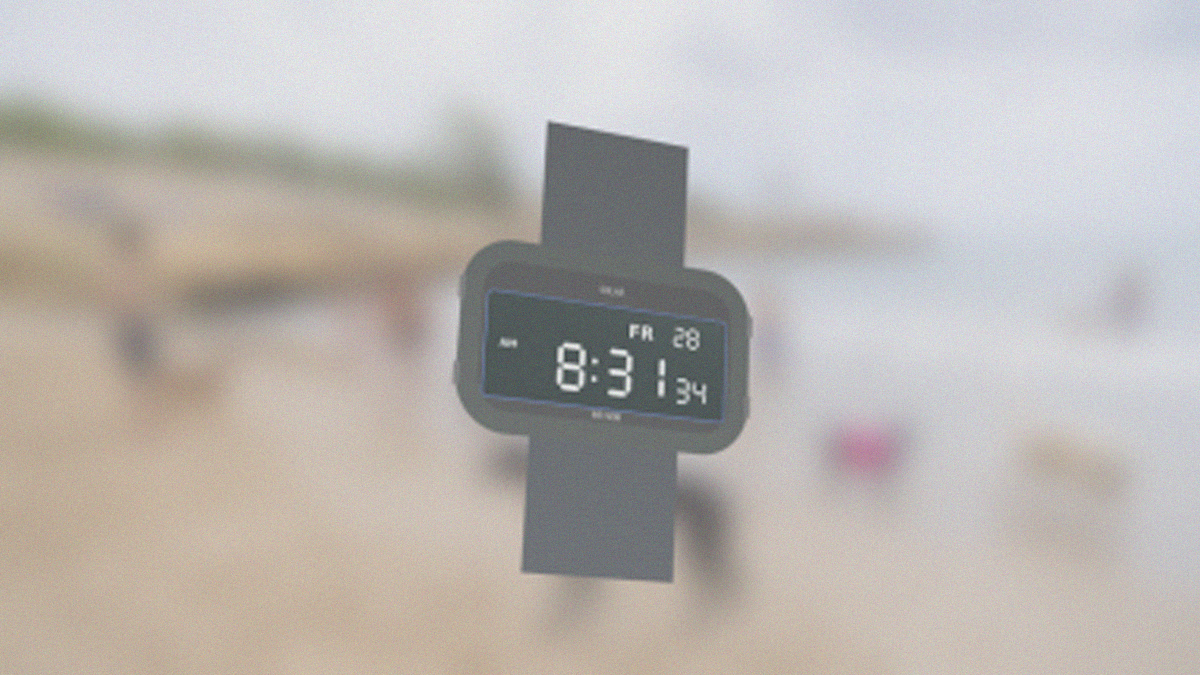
**8:31:34**
